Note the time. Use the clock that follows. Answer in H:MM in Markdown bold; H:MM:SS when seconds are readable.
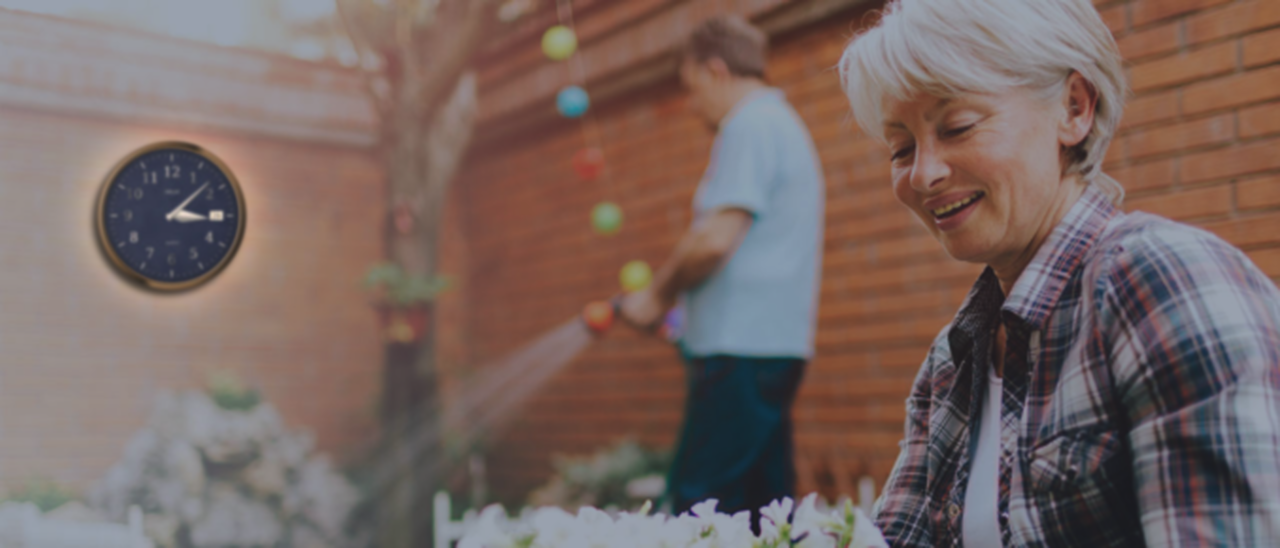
**3:08**
